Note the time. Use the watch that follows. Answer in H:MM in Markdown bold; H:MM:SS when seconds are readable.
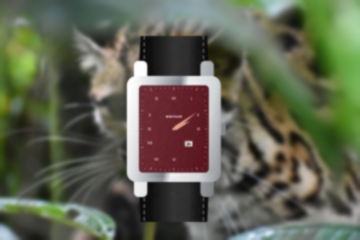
**2:09**
